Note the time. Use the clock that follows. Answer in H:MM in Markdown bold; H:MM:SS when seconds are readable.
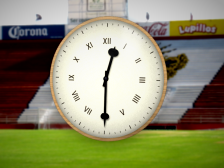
**12:30**
